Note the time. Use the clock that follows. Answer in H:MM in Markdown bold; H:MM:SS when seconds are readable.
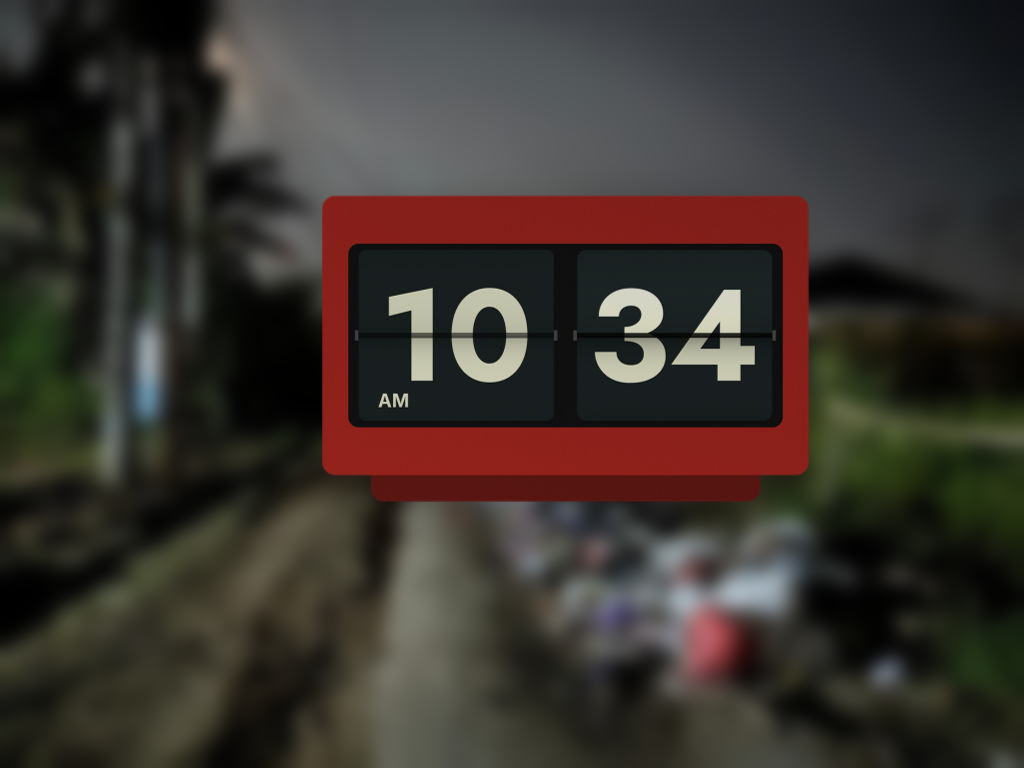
**10:34**
